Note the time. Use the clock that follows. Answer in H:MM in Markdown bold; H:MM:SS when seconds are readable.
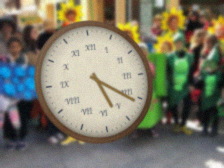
**5:21**
